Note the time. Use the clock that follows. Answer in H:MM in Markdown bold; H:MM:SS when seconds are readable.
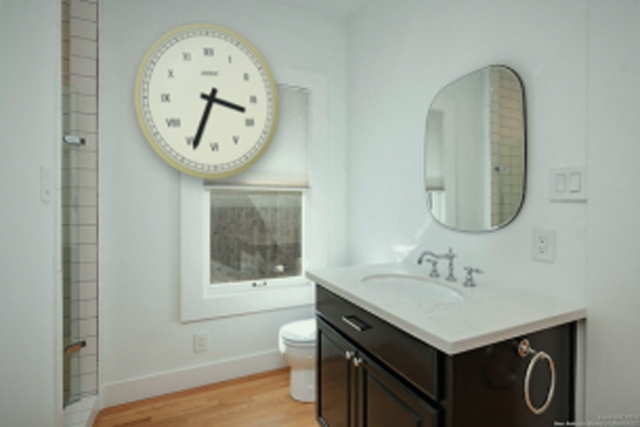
**3:34**
